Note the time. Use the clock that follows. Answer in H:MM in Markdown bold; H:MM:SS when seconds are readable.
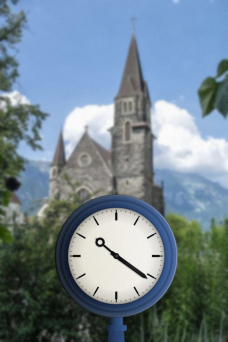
**10:21**
